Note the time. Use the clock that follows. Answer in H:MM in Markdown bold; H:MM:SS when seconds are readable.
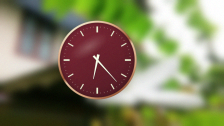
**6:23**
